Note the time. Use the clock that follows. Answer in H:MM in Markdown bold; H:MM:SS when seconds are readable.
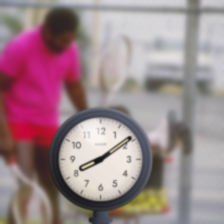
**8:09**
